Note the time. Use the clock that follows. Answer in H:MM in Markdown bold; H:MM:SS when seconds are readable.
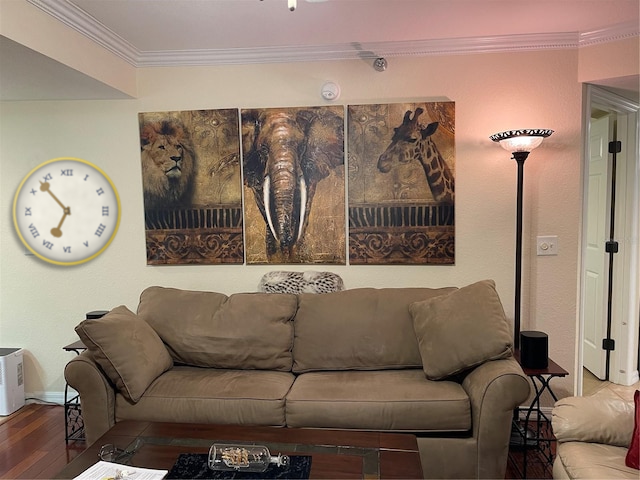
**6:53**
